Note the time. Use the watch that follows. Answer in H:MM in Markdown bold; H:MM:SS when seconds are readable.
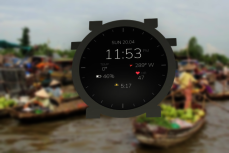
**11:53**
